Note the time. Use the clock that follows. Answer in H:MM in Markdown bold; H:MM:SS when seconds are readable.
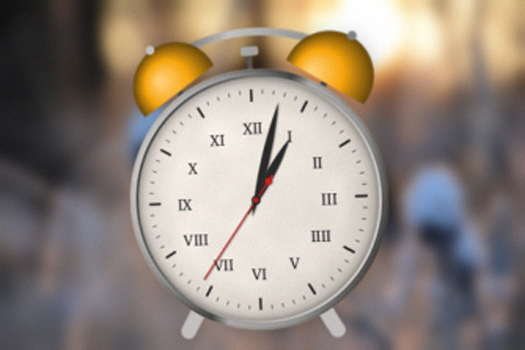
**1:02:36**
